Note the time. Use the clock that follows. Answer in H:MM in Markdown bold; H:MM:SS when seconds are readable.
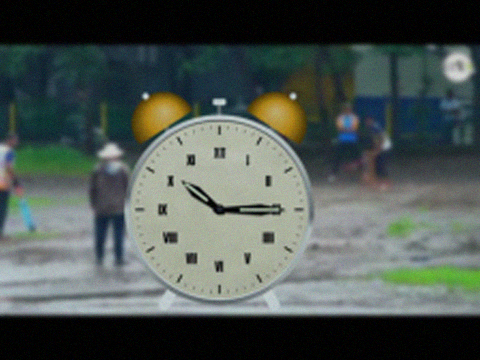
**10:15**
